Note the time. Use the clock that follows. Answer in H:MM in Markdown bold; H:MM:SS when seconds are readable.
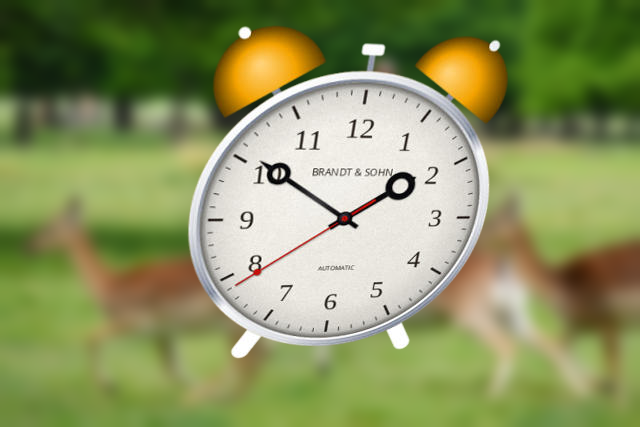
**1:50:39**
